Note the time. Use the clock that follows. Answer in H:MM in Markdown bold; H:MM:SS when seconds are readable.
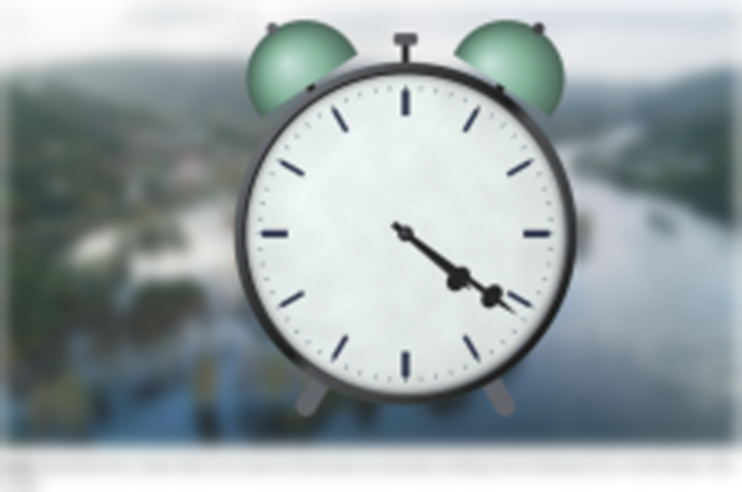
**4:21**
